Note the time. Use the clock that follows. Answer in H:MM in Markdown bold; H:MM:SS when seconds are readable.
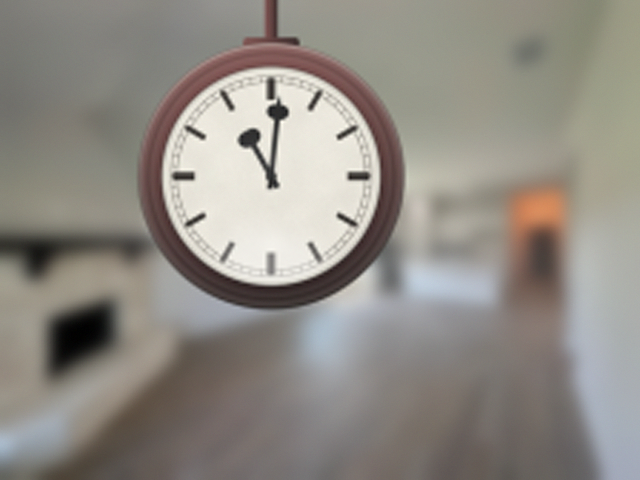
**11:01**
